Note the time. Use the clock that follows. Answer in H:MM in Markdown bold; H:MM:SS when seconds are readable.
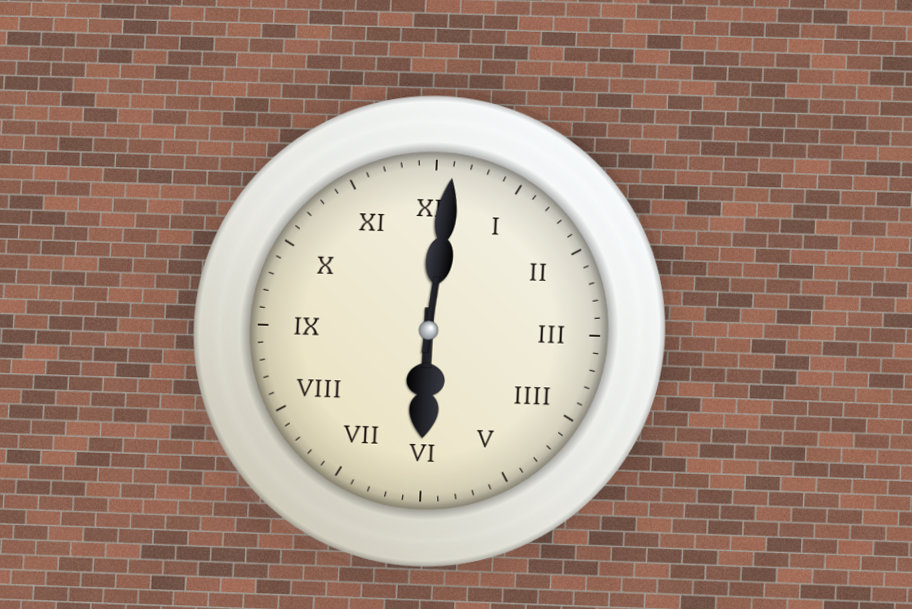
**6:01**
